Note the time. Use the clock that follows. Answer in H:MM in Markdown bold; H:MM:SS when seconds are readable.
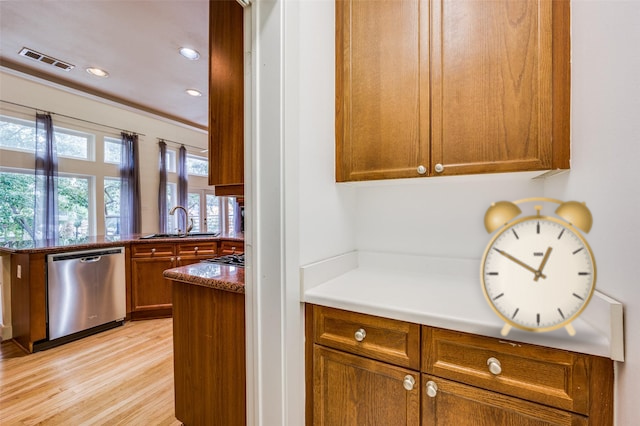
**12:50**
